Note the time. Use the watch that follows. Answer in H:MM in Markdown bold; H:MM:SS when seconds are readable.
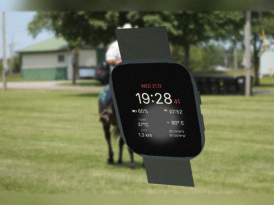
**19:28**
